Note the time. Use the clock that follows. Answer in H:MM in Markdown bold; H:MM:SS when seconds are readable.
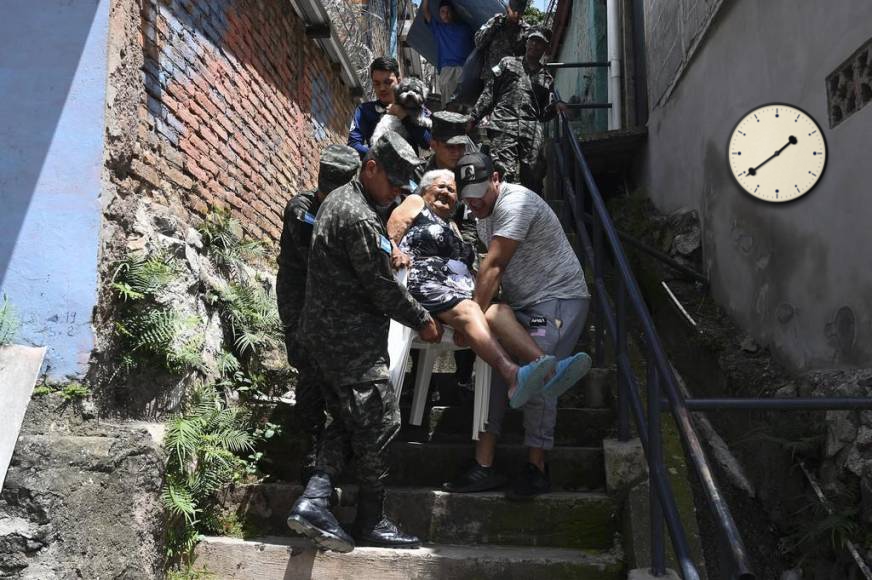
**1:39**
